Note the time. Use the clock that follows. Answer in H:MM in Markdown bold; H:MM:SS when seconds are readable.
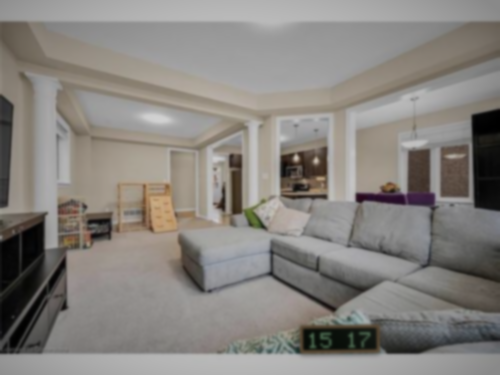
**15:17**
